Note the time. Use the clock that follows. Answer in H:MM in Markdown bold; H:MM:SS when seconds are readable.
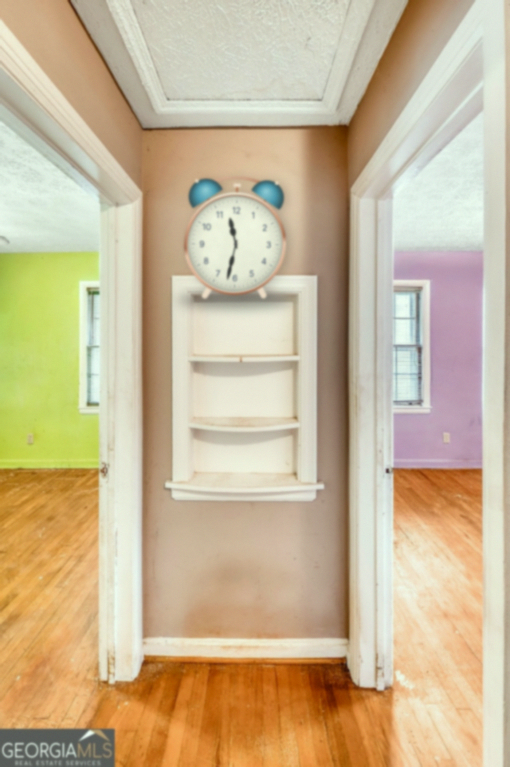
**11:32**
